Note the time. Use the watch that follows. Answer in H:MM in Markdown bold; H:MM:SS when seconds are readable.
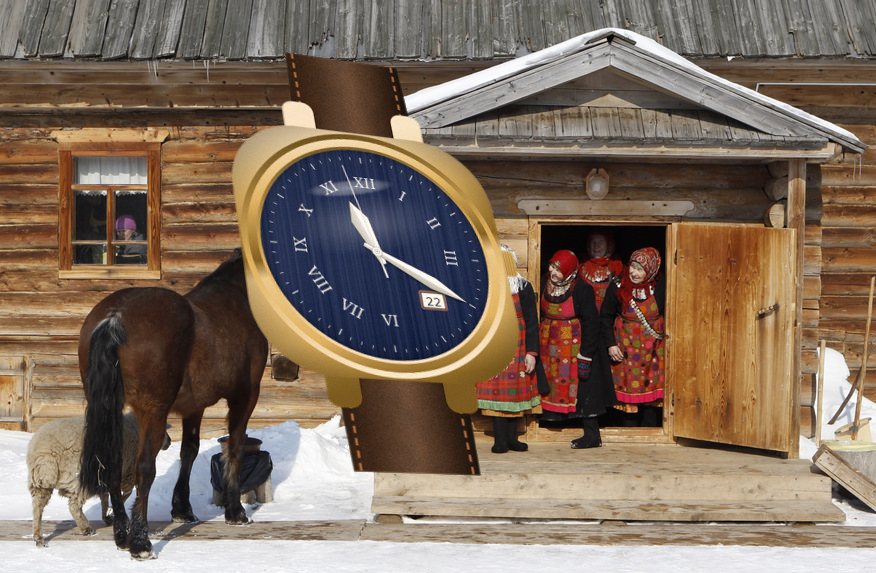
**11:19:58**
